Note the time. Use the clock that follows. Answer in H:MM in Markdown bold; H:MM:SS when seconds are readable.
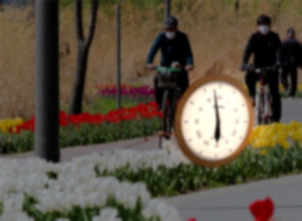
**5:58**
